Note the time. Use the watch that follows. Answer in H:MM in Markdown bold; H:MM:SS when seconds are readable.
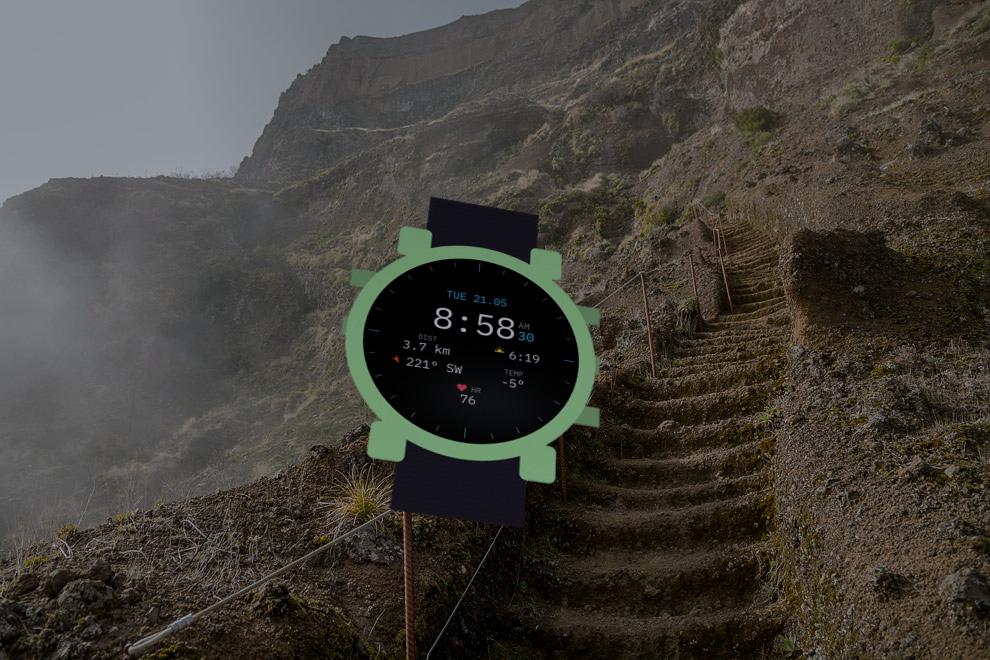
**8:58:30**
